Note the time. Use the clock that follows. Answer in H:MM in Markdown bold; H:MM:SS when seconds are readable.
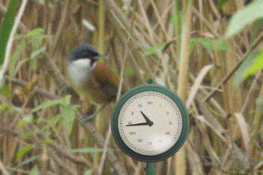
**10:44**
